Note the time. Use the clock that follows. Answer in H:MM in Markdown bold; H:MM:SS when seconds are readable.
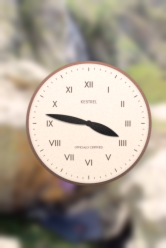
**3:47**
